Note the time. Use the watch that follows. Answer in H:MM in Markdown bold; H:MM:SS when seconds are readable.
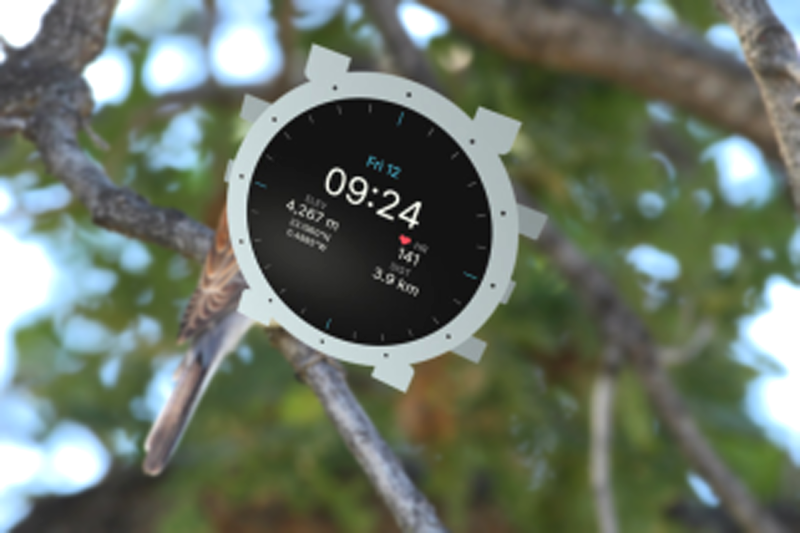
**9:24**
